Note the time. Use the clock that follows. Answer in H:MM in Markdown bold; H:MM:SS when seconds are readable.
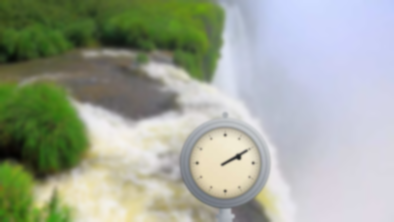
**2:10**
